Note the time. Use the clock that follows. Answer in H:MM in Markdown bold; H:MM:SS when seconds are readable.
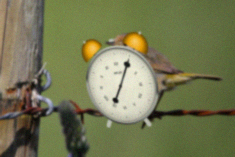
**7:05**
